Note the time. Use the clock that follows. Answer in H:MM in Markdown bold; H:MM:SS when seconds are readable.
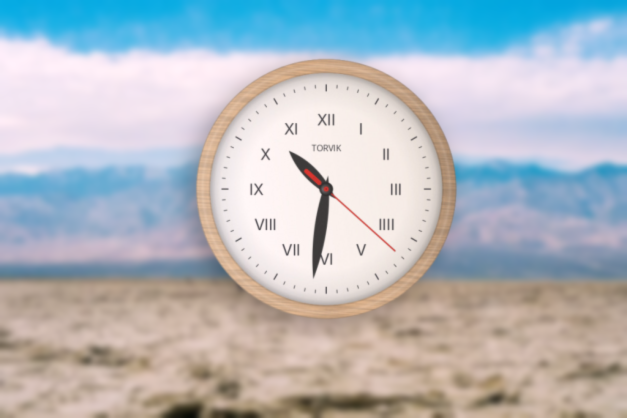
**10:31:22**
